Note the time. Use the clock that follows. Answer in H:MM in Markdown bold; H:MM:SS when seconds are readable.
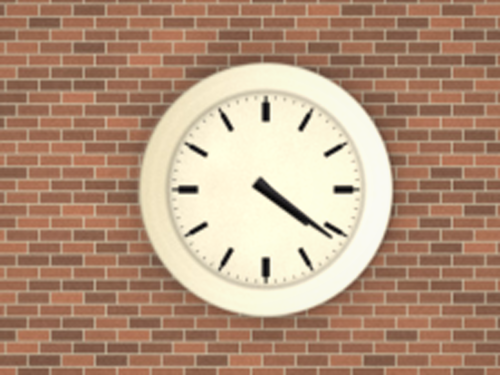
**4:21**
